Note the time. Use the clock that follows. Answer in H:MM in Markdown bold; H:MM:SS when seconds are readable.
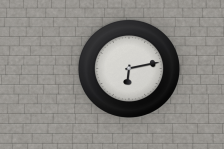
**6:13**
